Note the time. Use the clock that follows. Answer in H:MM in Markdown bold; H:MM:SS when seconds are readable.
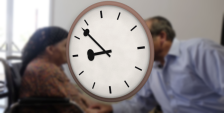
**8:53**
